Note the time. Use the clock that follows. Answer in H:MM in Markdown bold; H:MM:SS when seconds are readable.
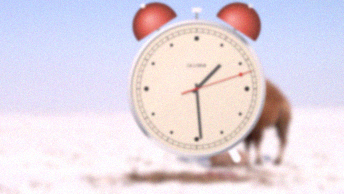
**1:29:12**
